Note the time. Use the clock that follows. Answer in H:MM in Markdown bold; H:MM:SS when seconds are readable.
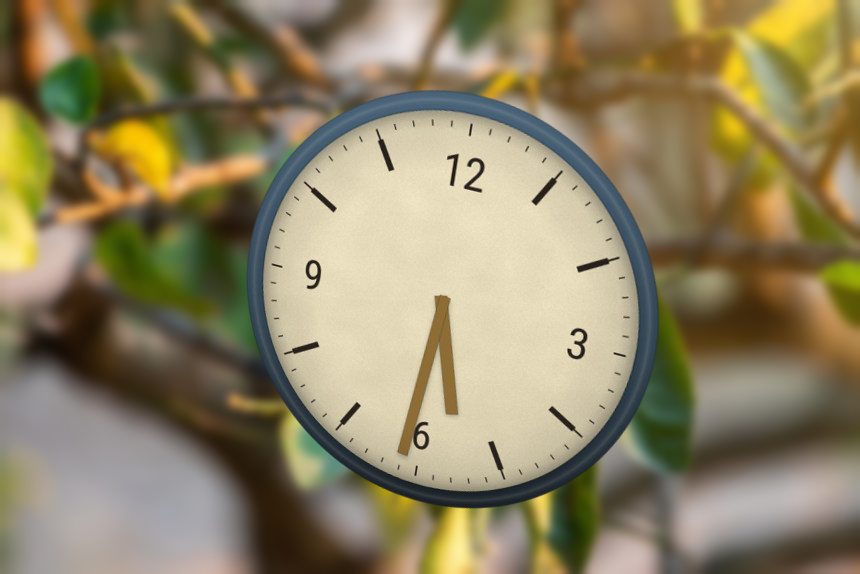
**5:31**
